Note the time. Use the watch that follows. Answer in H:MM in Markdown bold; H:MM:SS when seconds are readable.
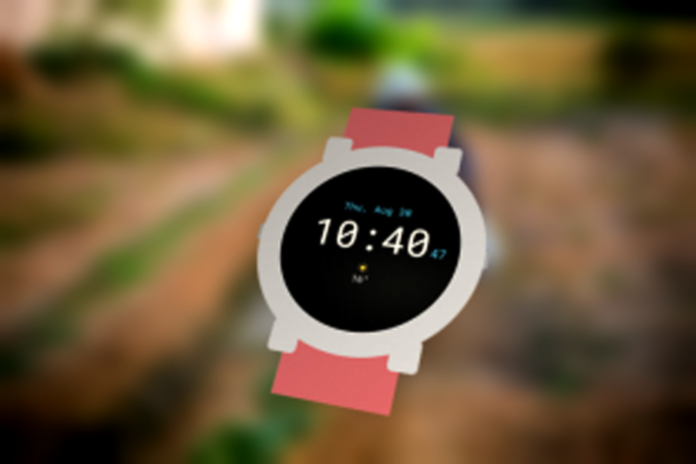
**10:40**
